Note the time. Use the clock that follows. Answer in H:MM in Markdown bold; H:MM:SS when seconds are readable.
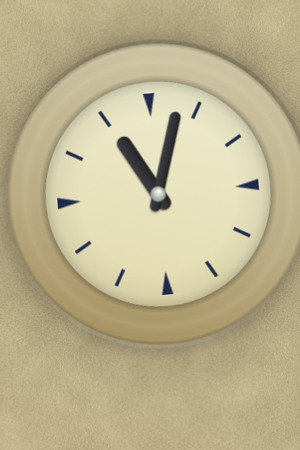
**11:03**
